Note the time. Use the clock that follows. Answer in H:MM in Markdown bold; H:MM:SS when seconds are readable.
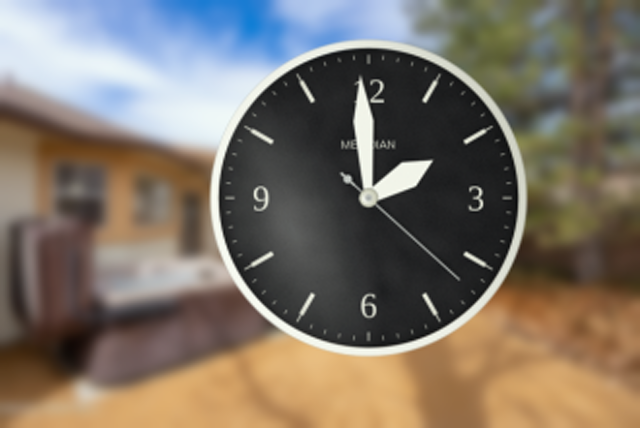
**1:59:22**
